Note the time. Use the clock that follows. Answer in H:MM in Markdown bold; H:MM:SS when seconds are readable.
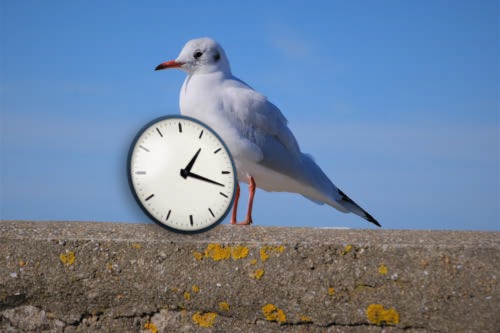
**1:18**
